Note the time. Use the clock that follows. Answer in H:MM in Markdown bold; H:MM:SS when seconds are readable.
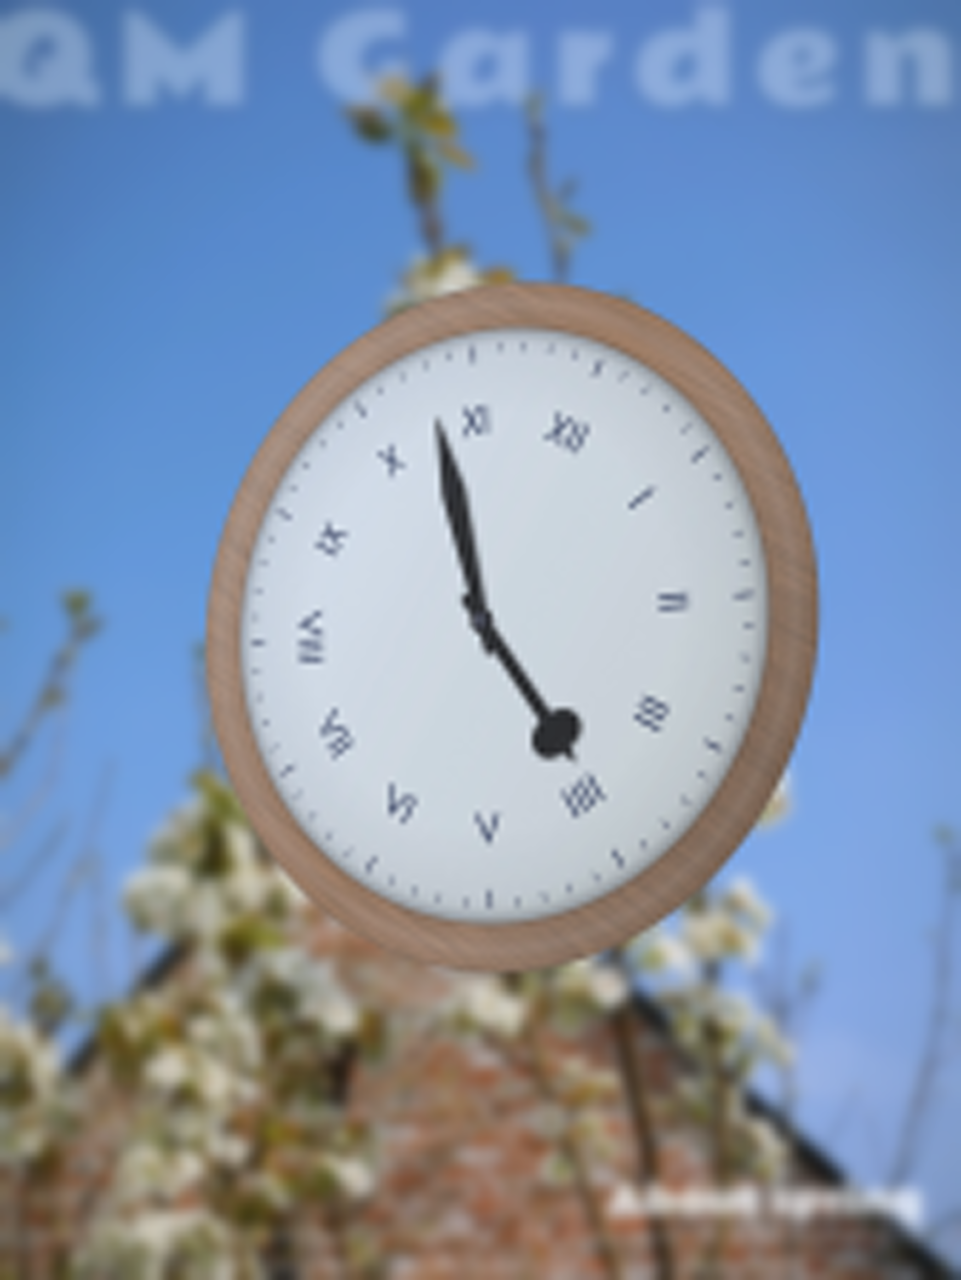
**3:53**
